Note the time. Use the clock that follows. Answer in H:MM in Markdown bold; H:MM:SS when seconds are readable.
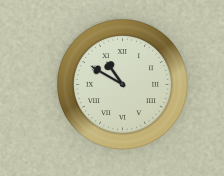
**10:50**
